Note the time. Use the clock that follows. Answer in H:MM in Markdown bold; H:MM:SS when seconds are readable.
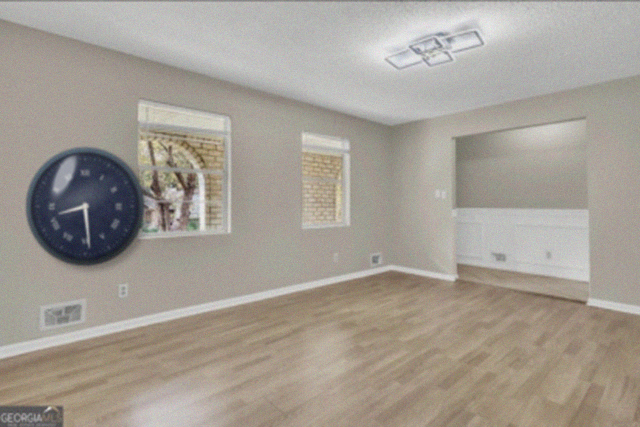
**8:29**
